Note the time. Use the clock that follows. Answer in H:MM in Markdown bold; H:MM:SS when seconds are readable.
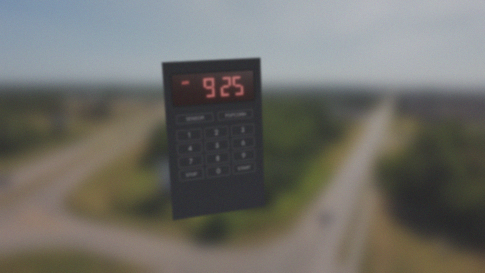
**9:25**
